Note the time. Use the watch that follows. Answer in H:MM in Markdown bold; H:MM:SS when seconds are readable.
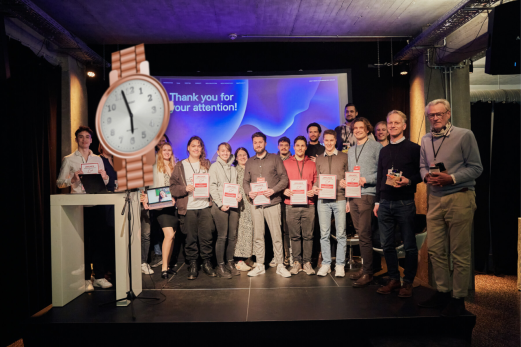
**5:57**
